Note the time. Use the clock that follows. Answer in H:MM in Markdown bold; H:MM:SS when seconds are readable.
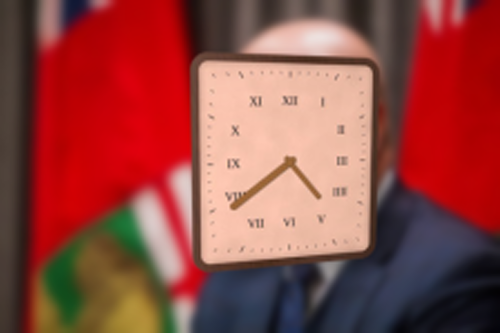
**4:39**
